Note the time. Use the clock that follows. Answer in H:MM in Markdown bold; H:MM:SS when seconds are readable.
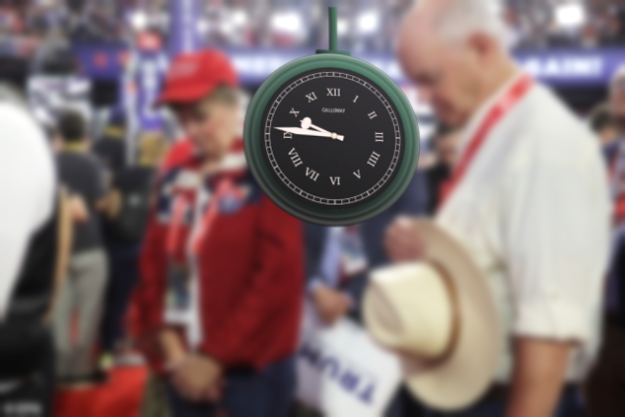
**9:46**
